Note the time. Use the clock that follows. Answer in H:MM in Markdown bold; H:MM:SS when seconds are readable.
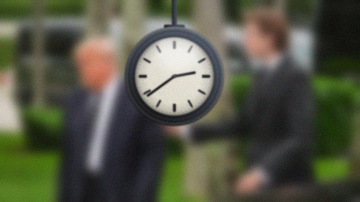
**2:39**
